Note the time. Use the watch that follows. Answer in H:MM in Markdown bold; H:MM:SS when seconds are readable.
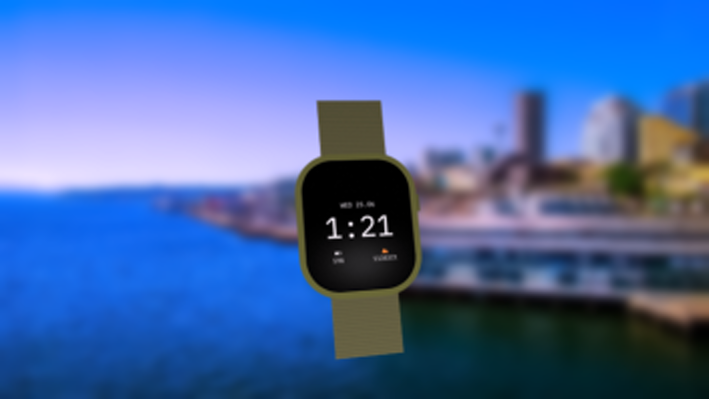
**1:21**
